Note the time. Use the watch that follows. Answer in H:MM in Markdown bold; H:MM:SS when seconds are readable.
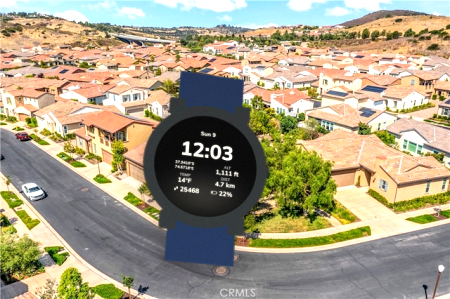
**12:03**
